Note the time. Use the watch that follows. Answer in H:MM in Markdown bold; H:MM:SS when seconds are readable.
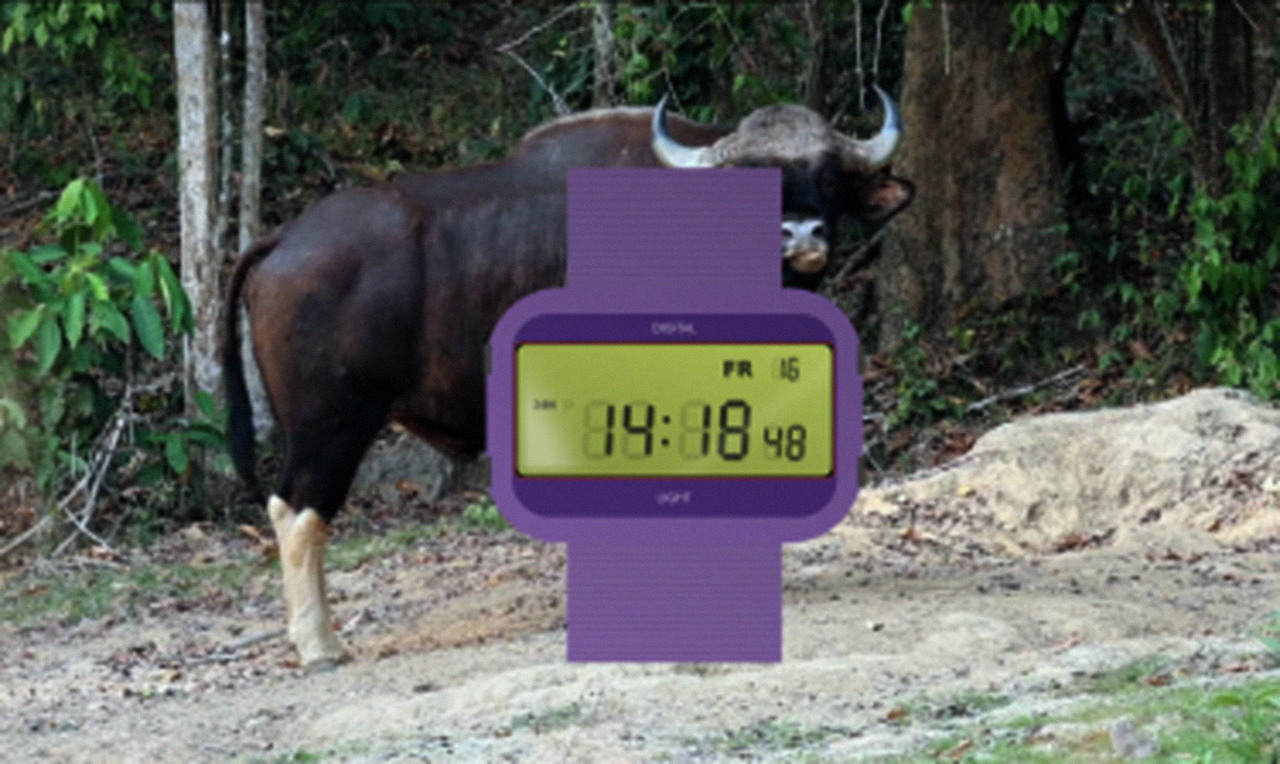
**14:18:48**
